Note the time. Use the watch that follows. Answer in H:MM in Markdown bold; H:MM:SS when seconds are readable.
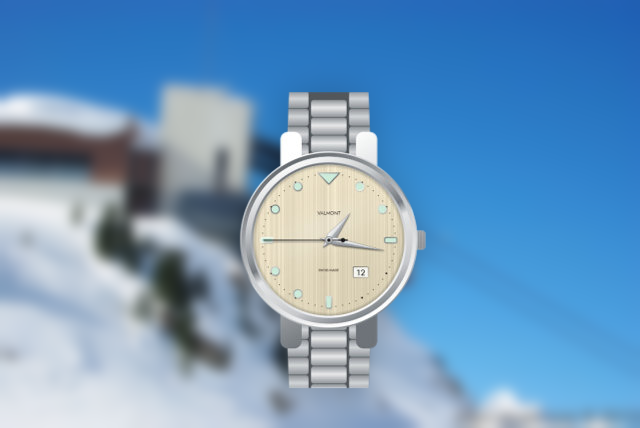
**1:16:45**
